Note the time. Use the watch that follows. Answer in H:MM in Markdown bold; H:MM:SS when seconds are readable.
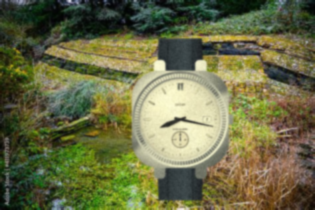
**8:17**
